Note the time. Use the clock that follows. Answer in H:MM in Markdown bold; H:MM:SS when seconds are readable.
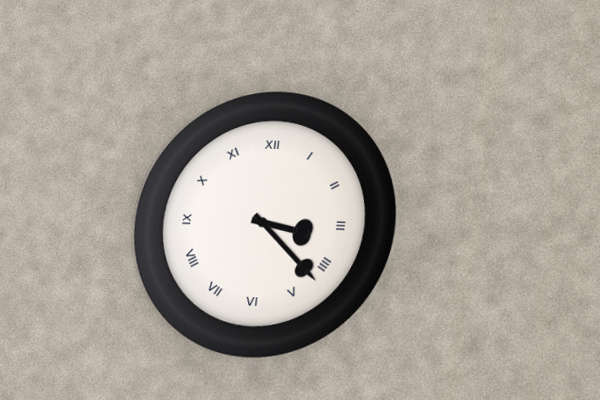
**3:22**
